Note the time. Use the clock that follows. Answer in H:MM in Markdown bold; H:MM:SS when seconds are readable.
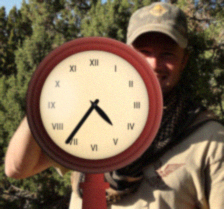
**4:36**
